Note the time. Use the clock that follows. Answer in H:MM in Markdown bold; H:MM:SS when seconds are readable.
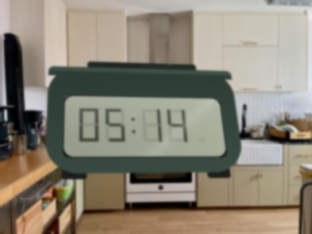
**5:14**
